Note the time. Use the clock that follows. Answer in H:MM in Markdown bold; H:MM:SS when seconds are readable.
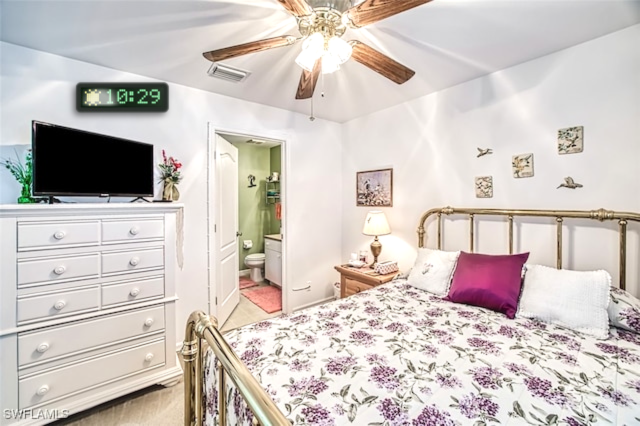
**10:29**
